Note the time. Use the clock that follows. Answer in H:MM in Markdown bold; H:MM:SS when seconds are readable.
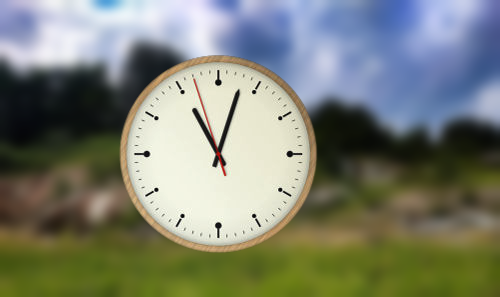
**11:02:57**
